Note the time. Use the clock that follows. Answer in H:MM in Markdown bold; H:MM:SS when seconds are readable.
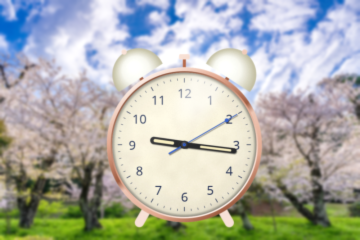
**9:16:10**
